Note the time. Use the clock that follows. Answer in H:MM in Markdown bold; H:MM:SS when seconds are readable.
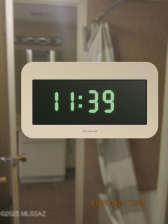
**11:39**
